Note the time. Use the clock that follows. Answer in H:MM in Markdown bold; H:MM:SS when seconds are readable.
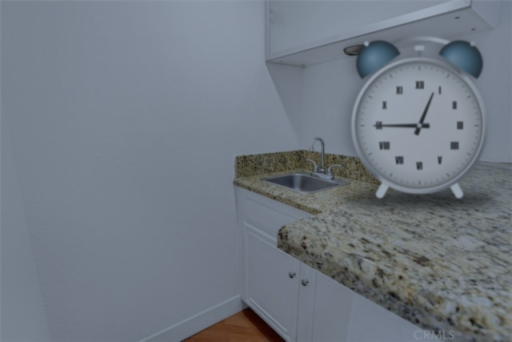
**12:45**
